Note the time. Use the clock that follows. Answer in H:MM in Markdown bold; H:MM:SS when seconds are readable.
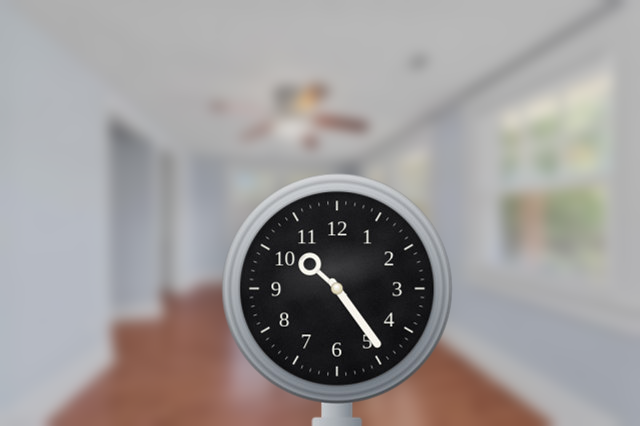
**10:24**
